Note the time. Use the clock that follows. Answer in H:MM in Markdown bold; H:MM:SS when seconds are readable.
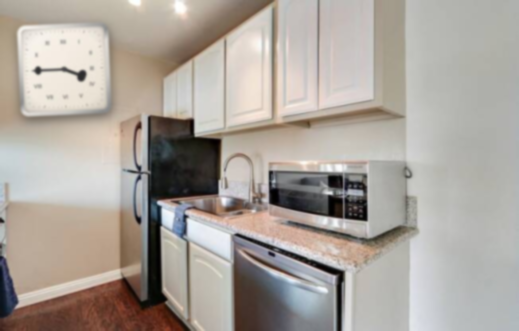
**3:45**
